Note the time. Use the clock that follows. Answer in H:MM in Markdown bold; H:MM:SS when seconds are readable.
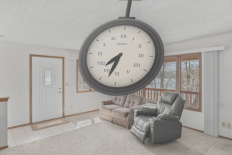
**7:33**
